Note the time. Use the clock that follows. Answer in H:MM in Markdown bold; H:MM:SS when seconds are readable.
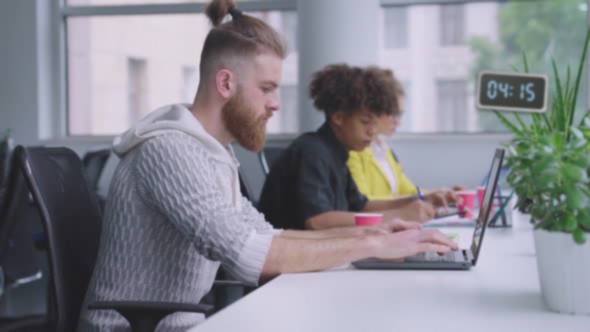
**4:15**
